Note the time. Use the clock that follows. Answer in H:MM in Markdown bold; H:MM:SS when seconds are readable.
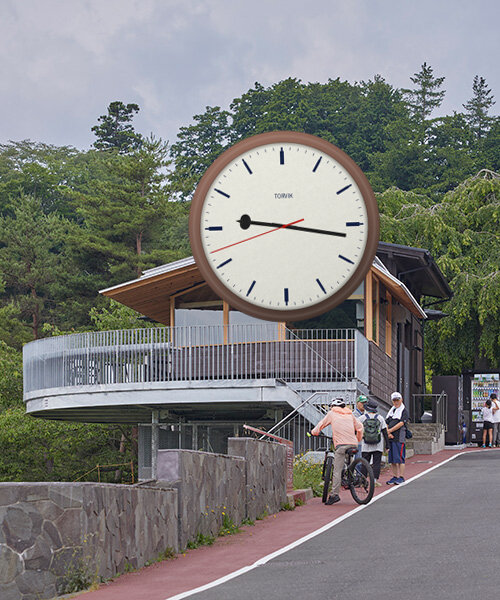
**9:16:42**
